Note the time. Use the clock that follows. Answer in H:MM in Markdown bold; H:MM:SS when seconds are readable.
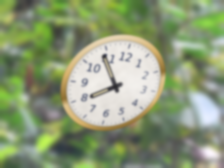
**7:54**
